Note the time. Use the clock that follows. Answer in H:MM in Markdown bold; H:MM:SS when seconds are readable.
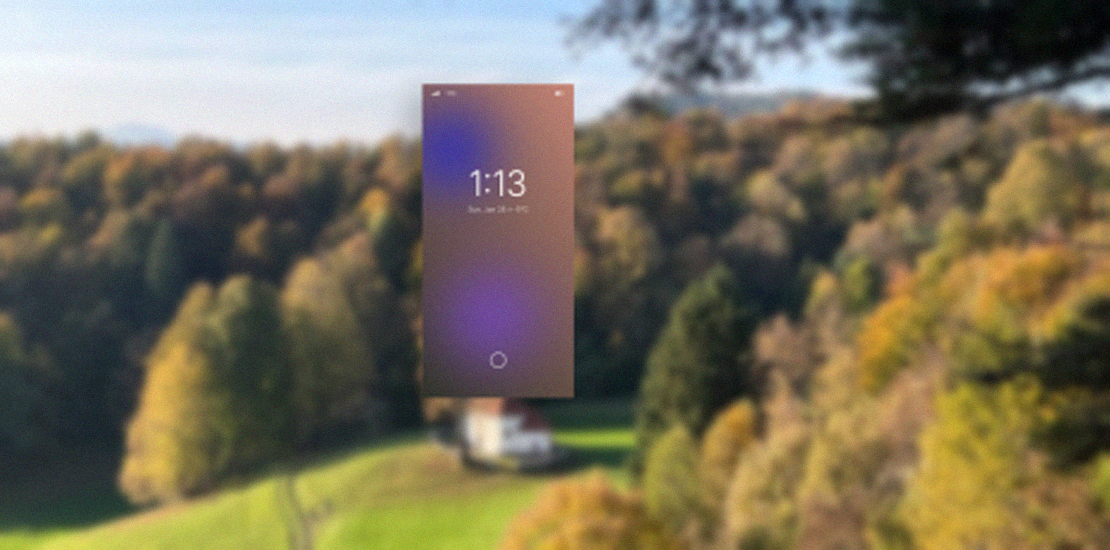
**1:13**
